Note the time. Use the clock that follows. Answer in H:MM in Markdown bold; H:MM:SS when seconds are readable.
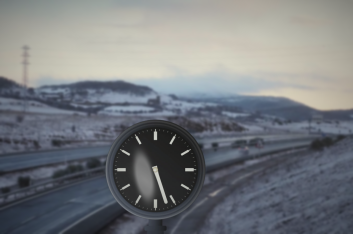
**5:27**
